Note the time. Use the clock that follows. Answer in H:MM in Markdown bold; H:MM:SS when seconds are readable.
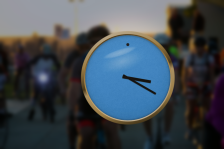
**3:20**
